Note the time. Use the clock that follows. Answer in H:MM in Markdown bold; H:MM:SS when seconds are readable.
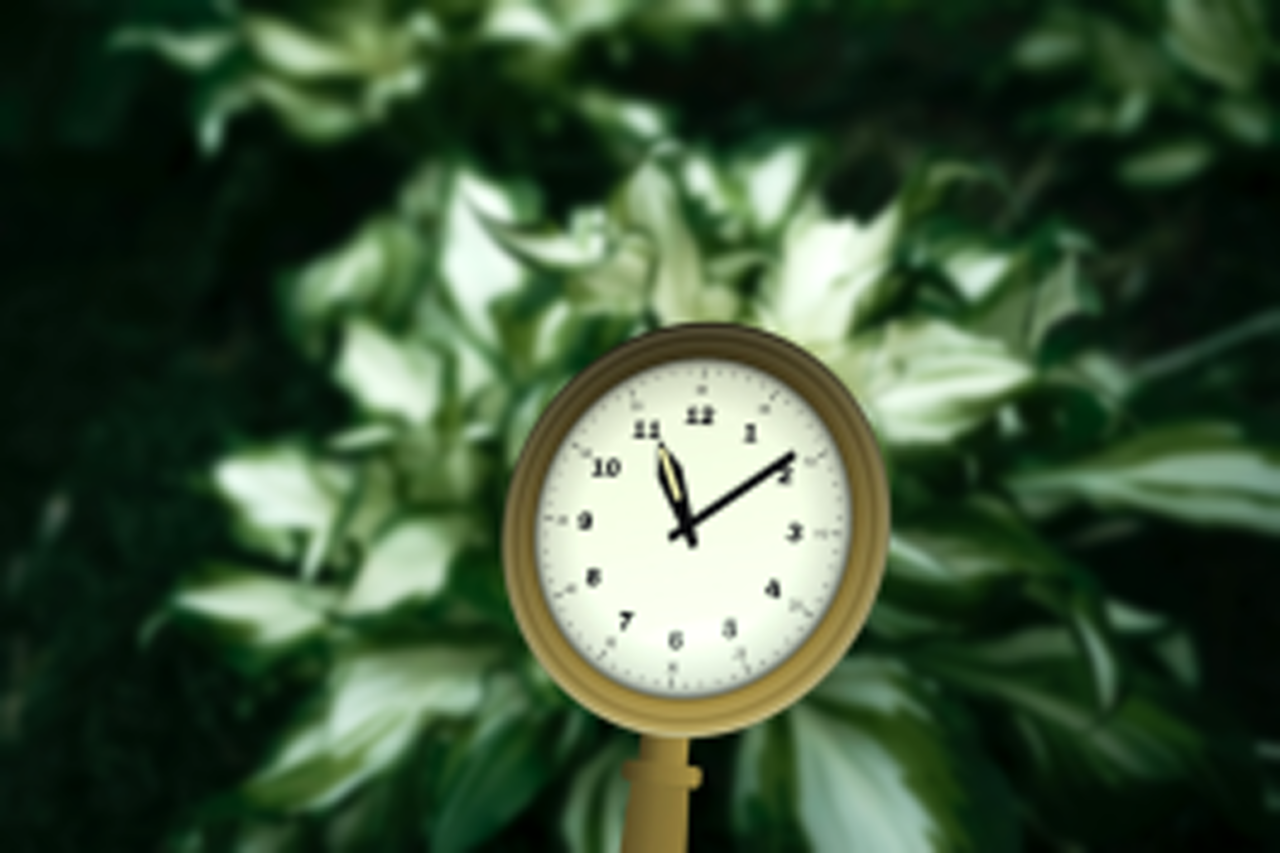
**11:09**
